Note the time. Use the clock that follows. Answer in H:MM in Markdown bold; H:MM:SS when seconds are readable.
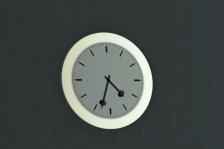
**4:33**
